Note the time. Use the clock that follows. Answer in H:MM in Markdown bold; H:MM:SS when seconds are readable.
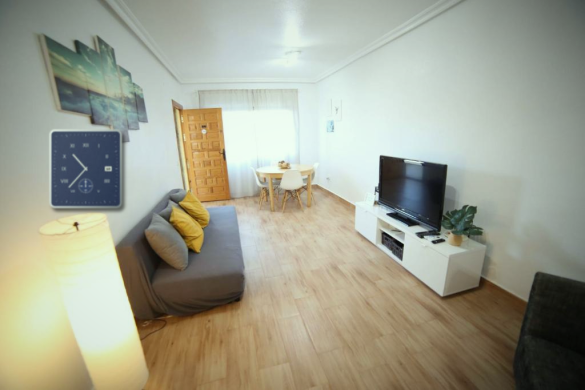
**10:37**
